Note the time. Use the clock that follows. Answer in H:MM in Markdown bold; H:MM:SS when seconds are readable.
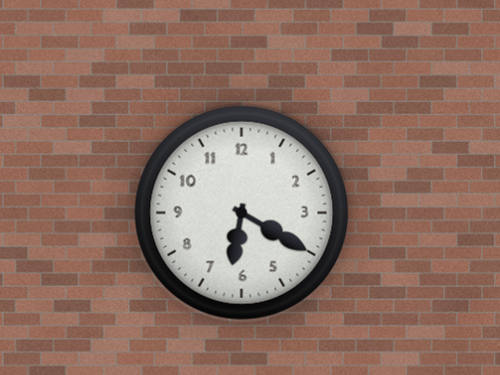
**6:20**
